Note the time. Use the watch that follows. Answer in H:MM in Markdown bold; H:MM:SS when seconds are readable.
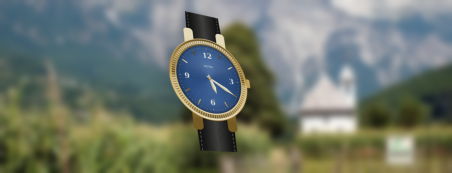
**5:20**
